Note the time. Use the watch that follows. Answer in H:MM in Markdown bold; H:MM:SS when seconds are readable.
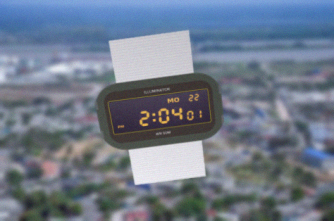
**2:04:01**
